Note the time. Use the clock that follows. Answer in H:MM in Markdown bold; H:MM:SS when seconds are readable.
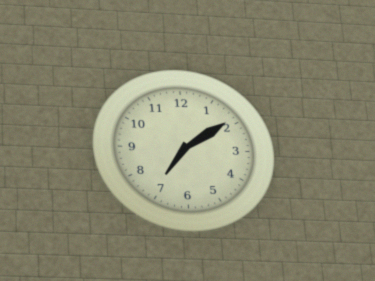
**7:09**
